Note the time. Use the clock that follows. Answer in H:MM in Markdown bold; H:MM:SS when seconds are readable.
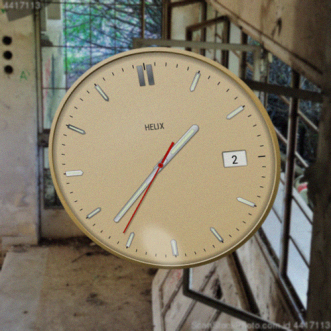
**1:37:36**
